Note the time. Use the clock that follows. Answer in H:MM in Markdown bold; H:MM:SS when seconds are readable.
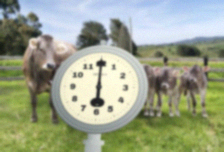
**6:00**
